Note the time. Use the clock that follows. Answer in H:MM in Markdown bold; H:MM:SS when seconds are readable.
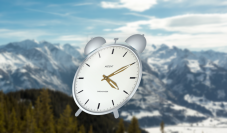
**4:10**
